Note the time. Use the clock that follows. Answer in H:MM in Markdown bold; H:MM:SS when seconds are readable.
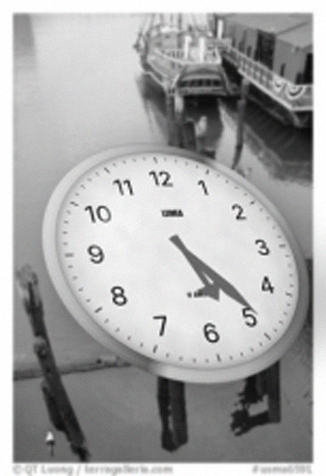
**5:24**
